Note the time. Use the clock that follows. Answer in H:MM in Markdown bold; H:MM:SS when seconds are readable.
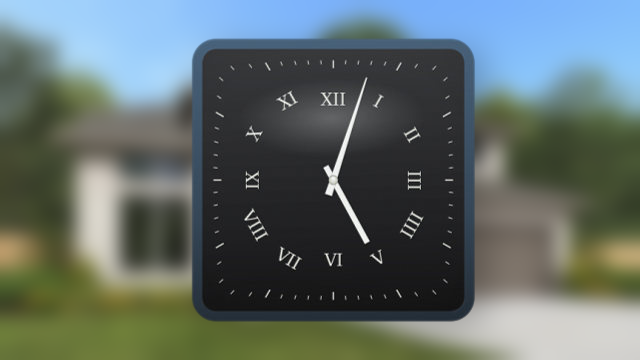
**5:03**
